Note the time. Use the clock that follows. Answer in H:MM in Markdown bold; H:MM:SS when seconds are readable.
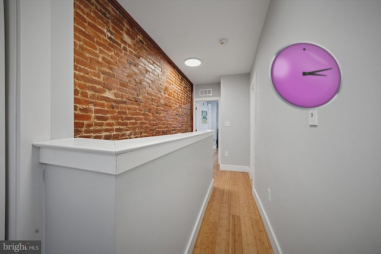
**3:13**
